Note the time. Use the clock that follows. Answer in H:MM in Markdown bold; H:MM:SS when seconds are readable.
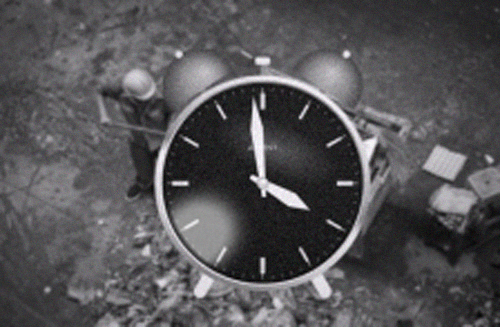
**3:59**
